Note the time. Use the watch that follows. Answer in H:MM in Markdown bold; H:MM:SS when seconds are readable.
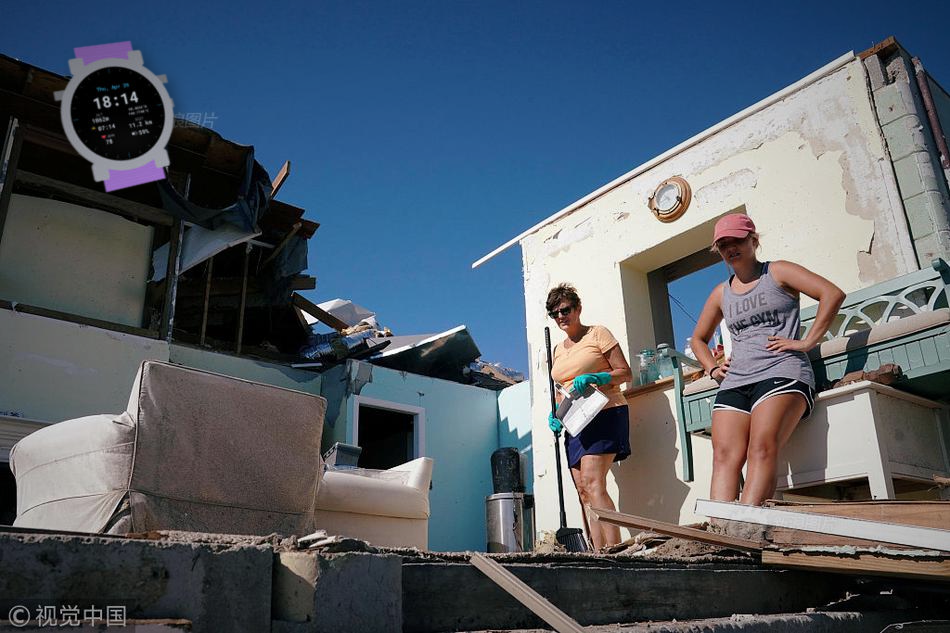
**18:14**
